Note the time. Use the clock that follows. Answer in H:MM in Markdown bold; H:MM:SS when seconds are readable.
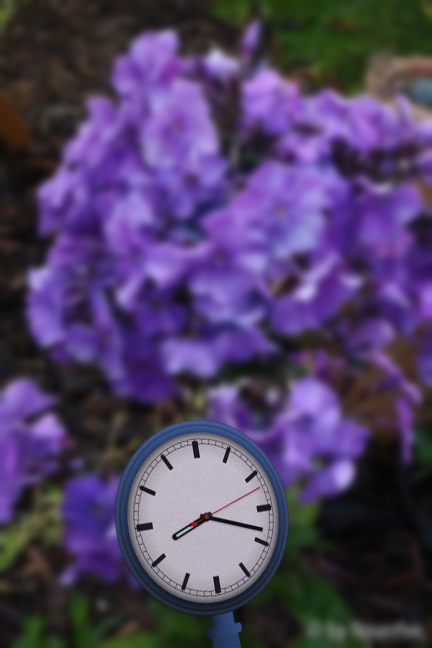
**8:18:12**
